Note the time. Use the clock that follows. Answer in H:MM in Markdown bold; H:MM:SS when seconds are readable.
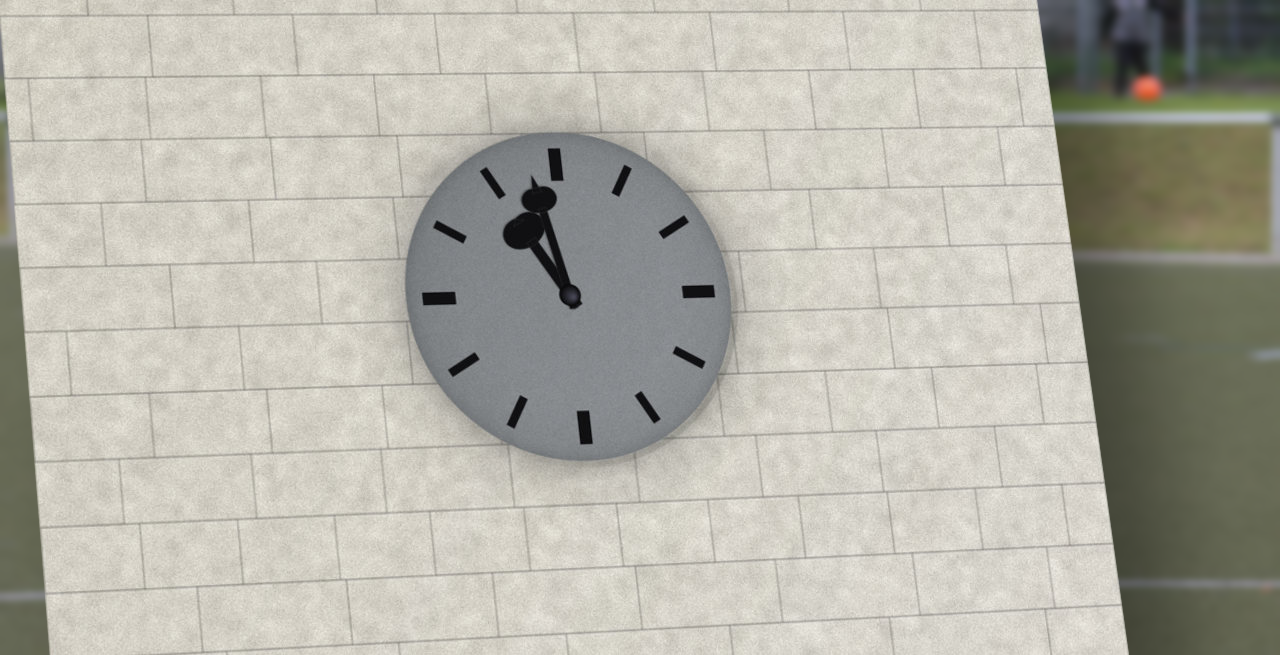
**10:58**
